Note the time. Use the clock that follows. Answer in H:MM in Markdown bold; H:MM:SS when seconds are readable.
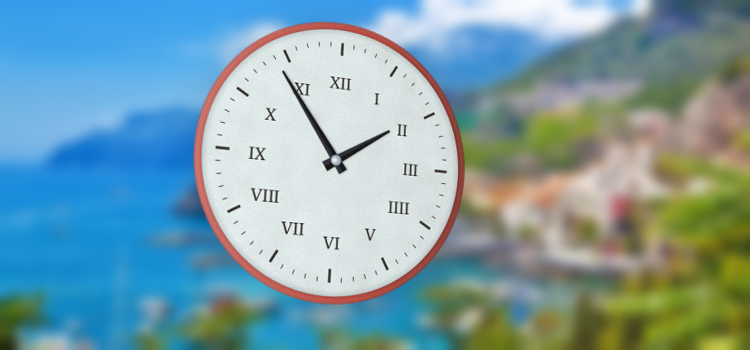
**1:54**
